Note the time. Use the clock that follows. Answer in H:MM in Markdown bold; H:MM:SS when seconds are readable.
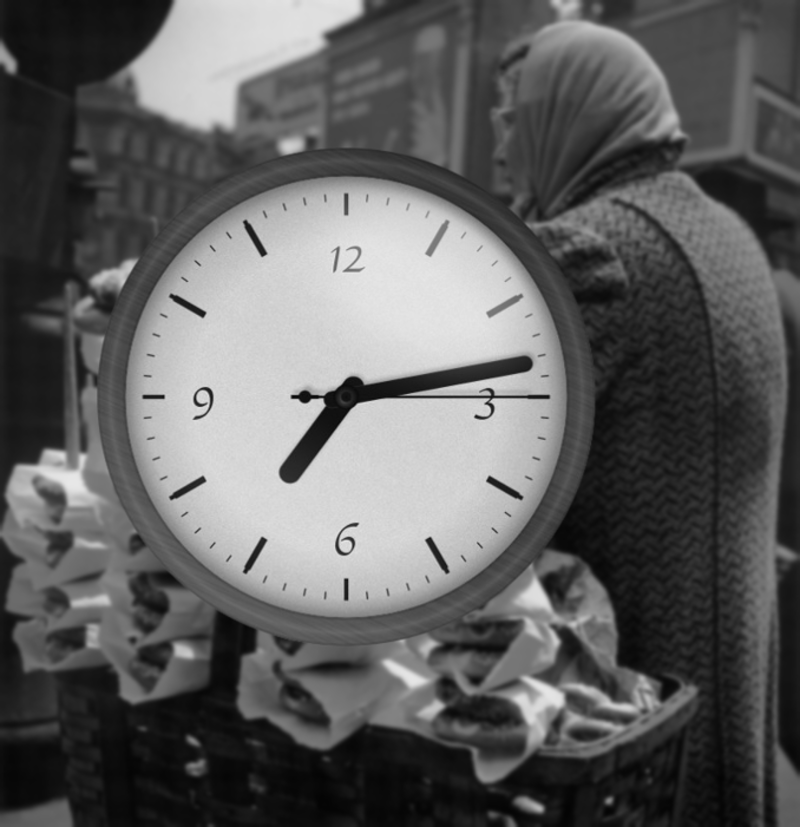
**7:13:15**
